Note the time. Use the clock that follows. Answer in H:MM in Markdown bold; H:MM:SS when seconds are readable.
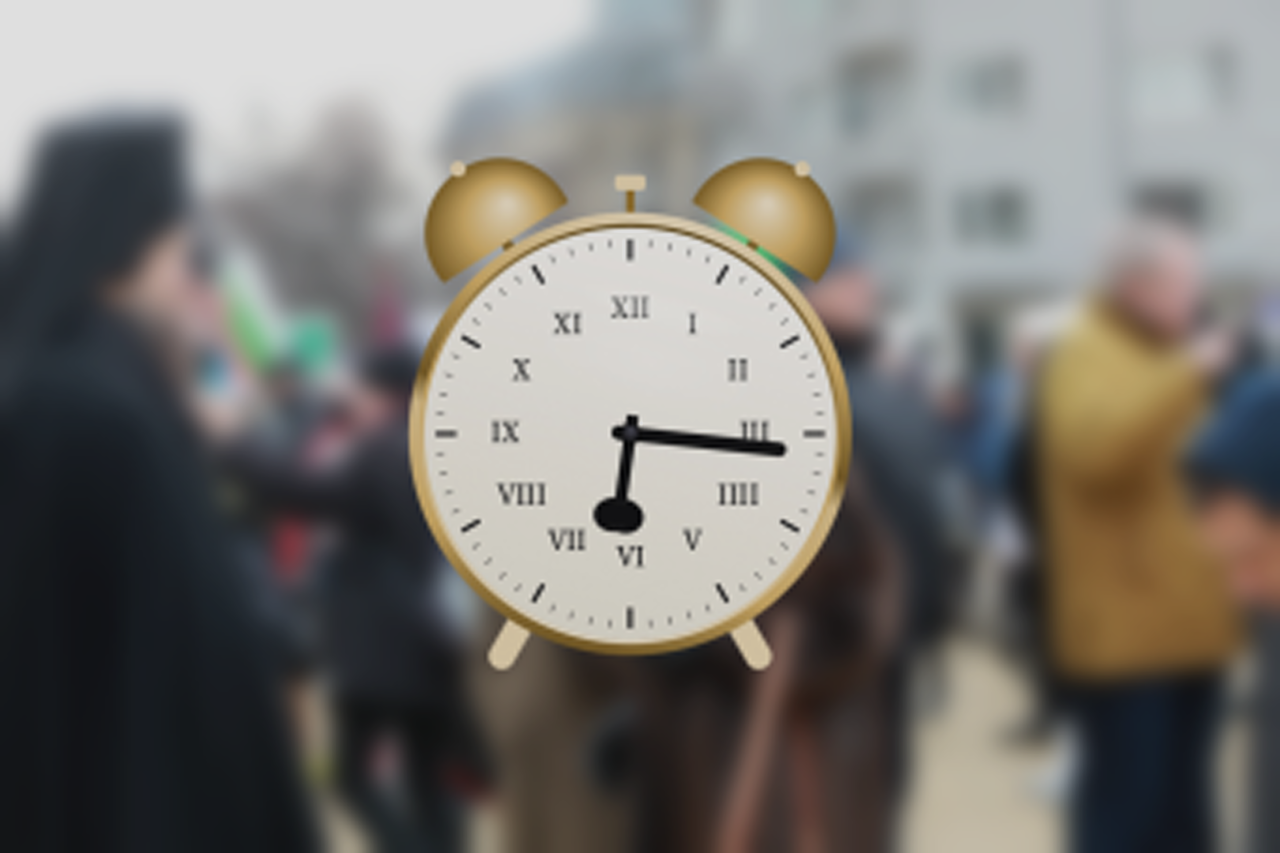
**6:16**
